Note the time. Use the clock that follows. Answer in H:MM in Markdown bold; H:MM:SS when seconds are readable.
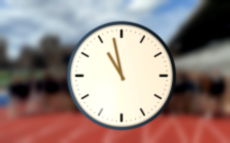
**10:58**
